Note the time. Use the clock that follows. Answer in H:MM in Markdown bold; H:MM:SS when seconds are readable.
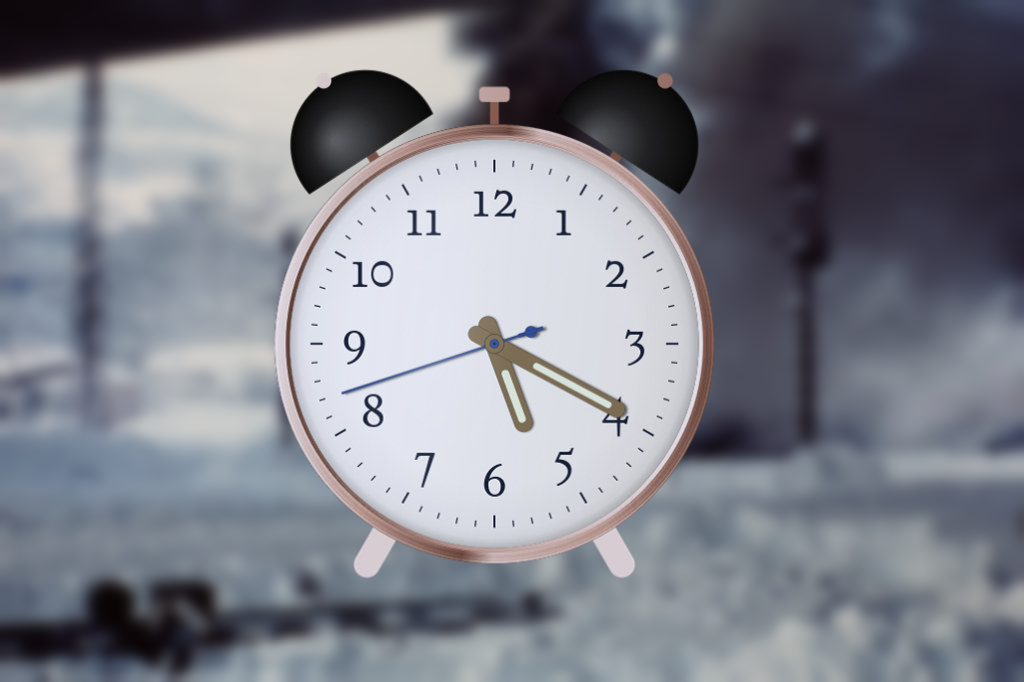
**5:19:42**
